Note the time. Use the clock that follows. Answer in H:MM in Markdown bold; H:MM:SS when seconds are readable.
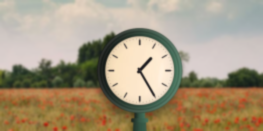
**1:25**
